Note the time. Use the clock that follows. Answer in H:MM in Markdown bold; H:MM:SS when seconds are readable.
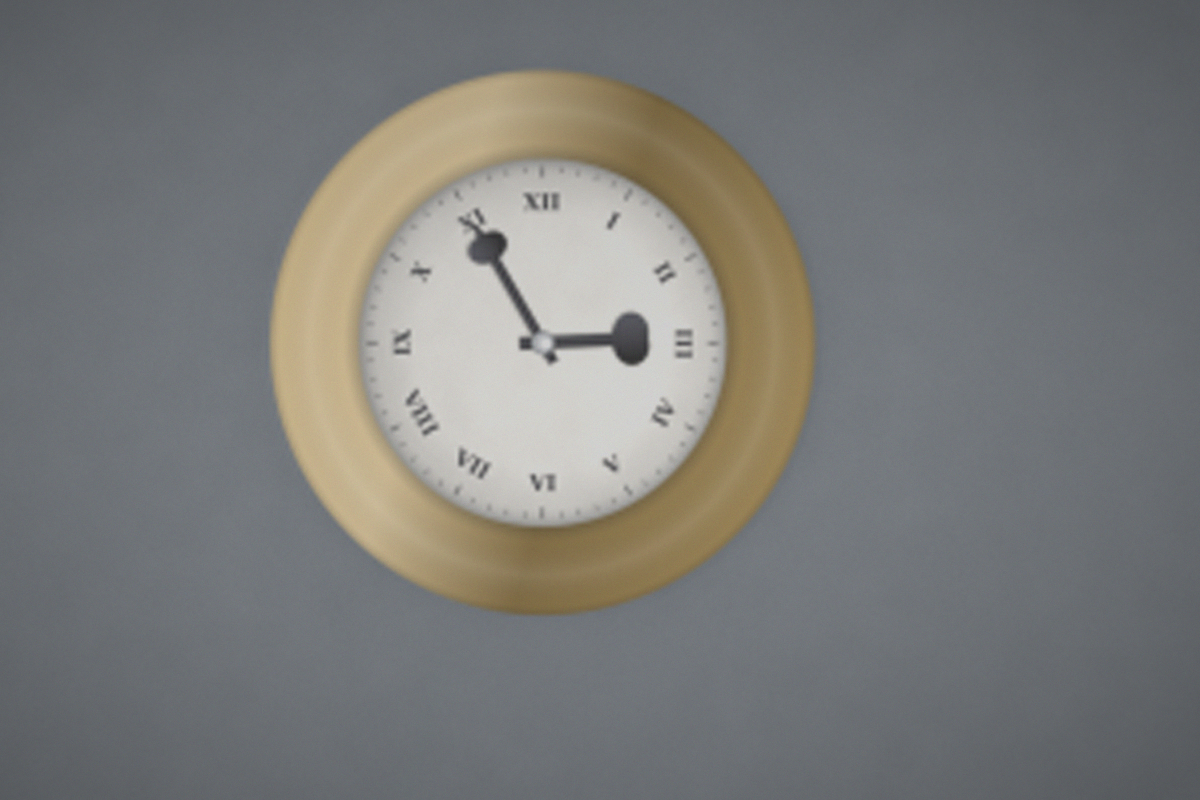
**2:55**
